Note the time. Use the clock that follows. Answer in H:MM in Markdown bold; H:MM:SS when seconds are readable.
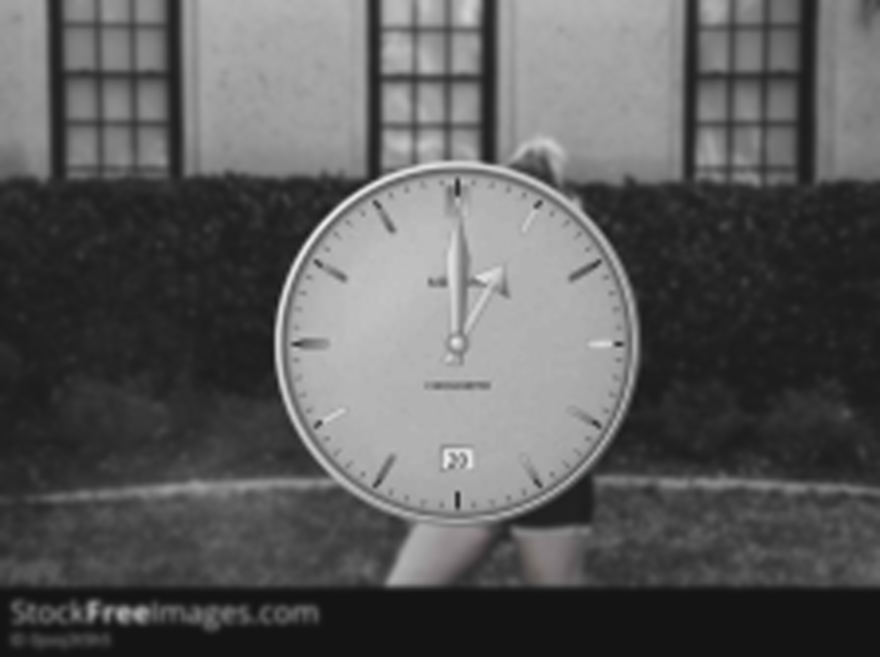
**1:00**
